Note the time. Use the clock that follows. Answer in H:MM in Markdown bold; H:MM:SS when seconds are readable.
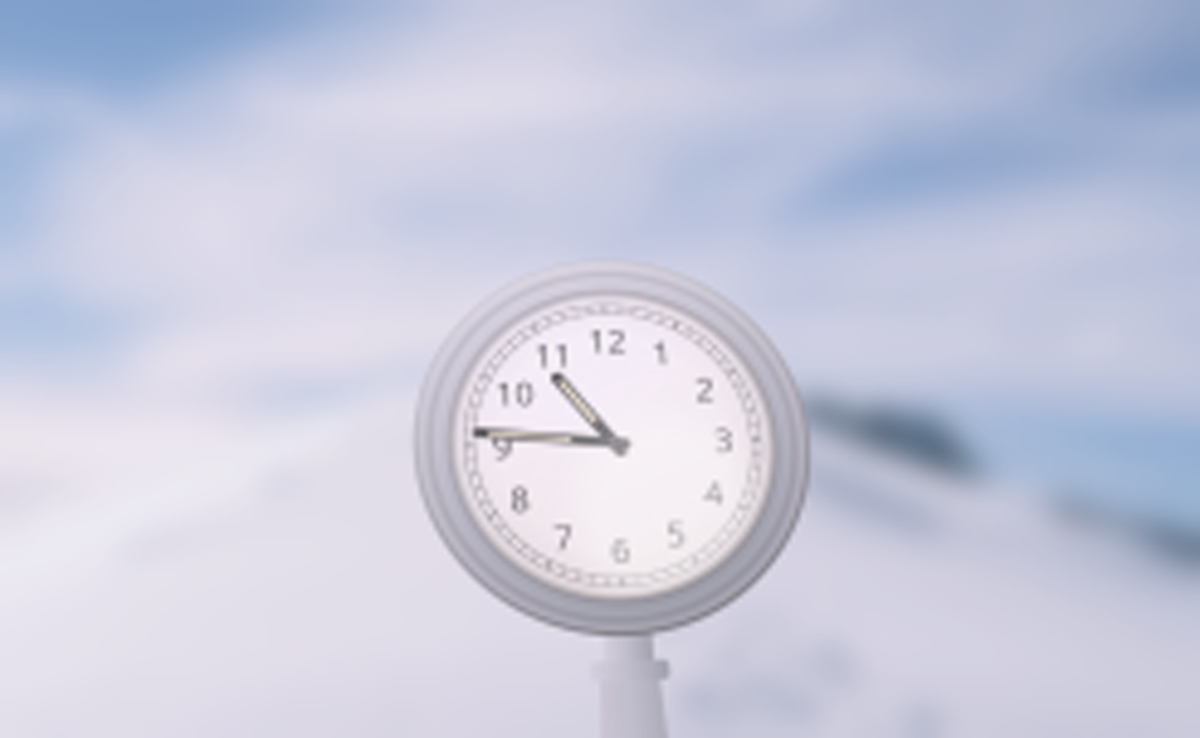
**10:46**
